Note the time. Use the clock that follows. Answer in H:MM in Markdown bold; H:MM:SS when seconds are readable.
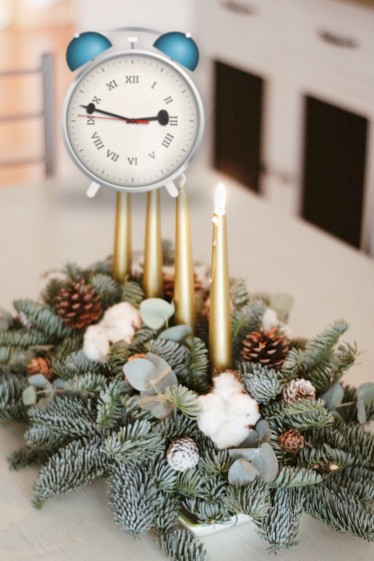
**2:47:46**
